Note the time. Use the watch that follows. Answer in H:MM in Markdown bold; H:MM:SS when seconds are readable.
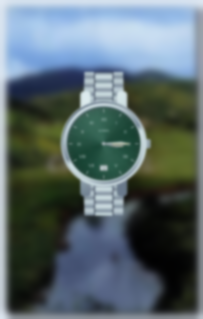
**3:15**
